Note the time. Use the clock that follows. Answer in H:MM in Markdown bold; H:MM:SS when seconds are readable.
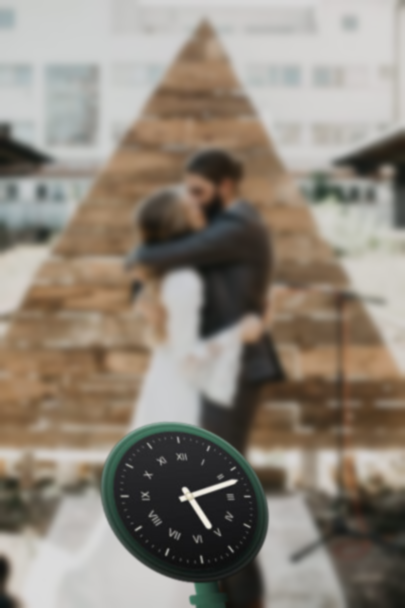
**5:12**
